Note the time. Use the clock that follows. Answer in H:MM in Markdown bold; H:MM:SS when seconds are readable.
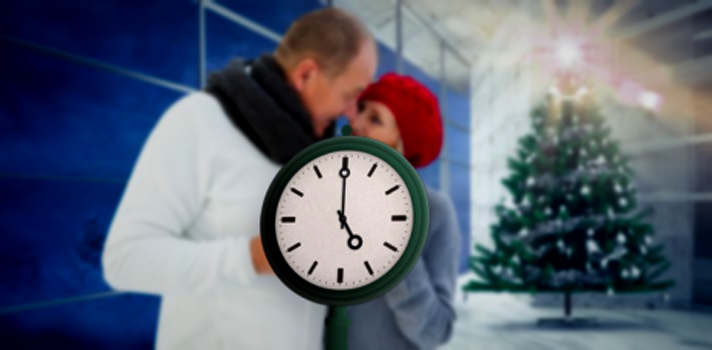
**5:00**
